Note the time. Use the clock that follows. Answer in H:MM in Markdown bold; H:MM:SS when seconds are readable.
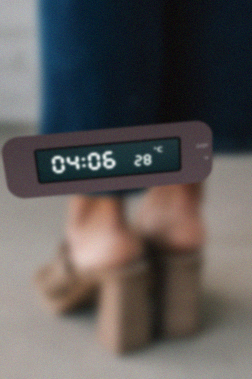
**4:06**
